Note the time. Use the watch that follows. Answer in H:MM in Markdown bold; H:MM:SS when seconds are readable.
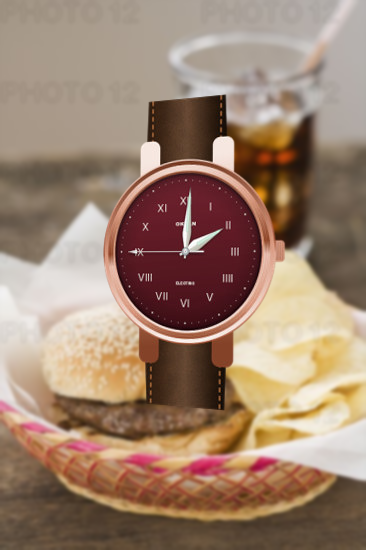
**2:00:45**
